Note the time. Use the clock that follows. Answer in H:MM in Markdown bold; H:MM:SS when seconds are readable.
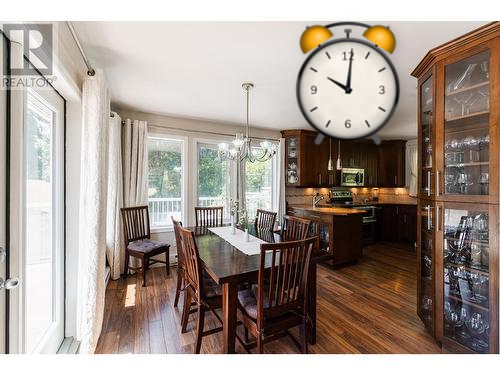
**10:01**
